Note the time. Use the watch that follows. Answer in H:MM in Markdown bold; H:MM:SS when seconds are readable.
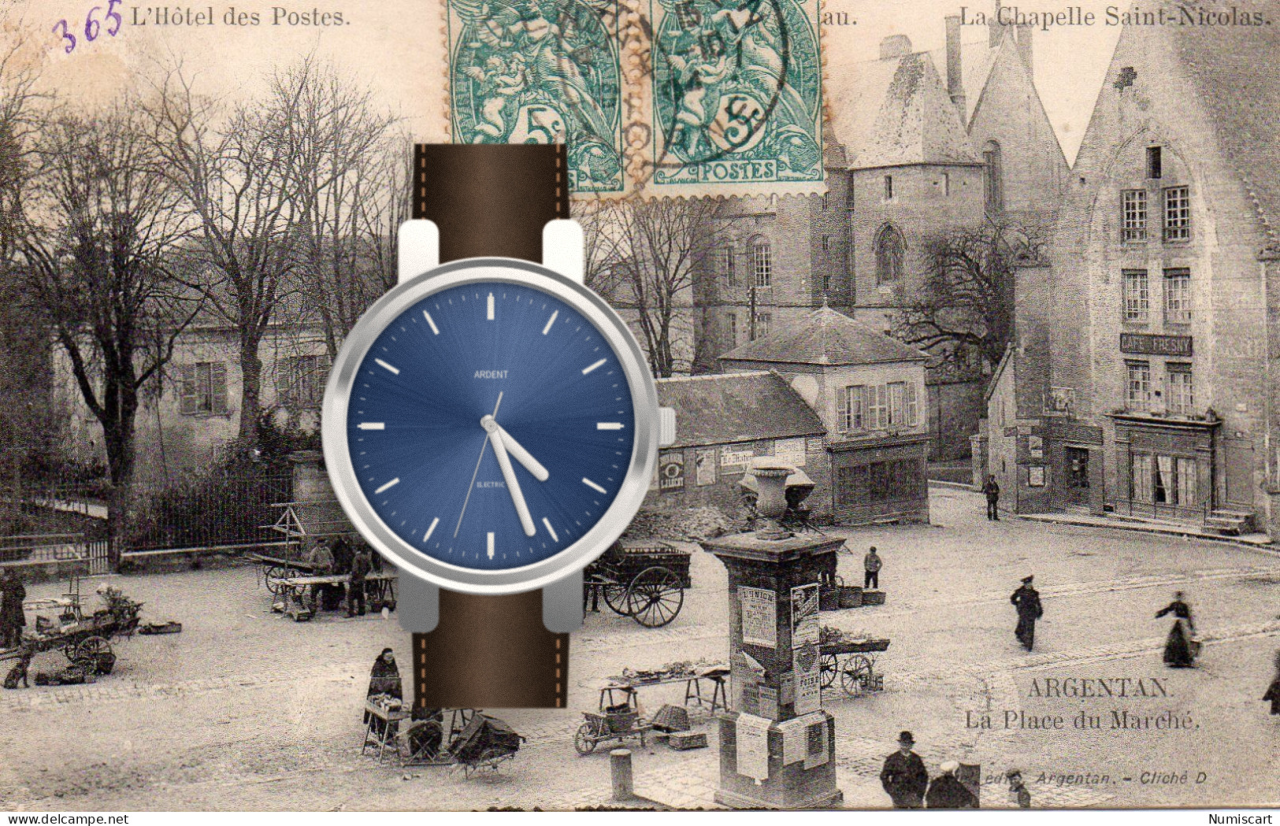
**4:26:33**
